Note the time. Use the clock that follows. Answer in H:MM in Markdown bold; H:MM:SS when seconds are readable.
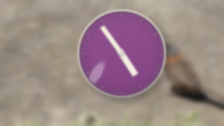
**4:54**
